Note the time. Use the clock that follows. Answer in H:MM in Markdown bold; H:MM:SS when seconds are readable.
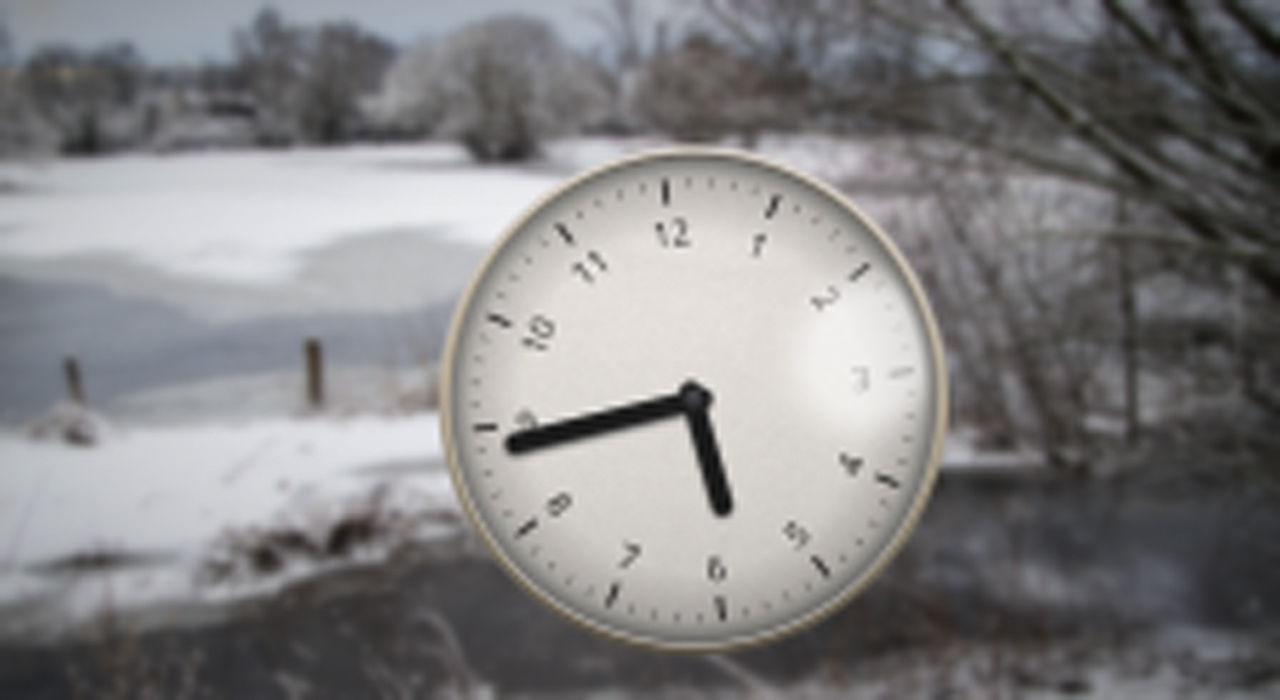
**5:44**
